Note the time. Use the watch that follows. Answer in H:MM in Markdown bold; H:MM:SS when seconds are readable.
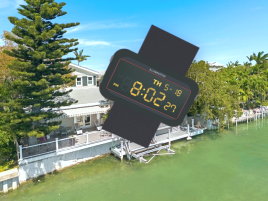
**8:02:27**
